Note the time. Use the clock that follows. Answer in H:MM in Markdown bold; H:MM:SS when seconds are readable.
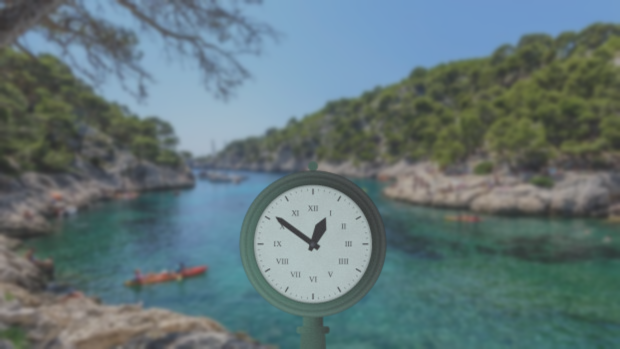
**12:51**
